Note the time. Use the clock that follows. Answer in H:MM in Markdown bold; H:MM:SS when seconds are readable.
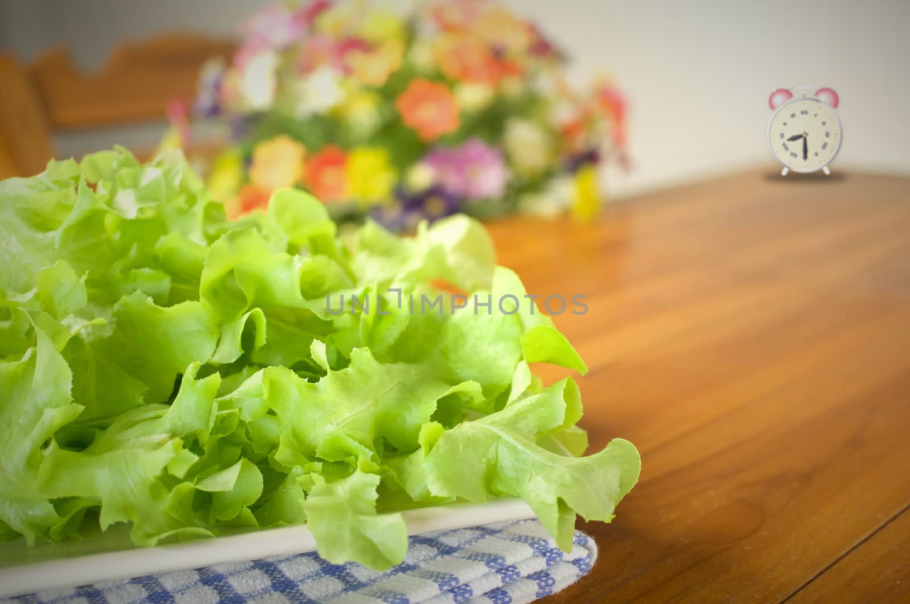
**8:30**
